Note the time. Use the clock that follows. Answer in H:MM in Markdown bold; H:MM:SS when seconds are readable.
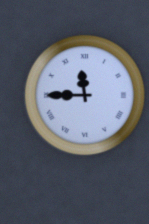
**11:45**
